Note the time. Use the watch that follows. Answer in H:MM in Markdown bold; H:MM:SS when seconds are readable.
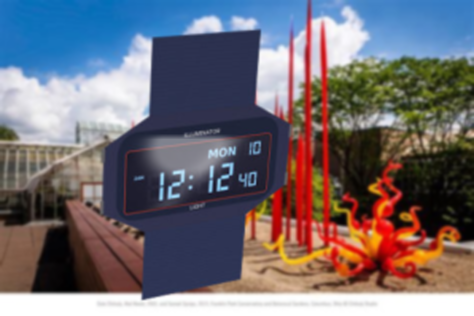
**12:12:40**
